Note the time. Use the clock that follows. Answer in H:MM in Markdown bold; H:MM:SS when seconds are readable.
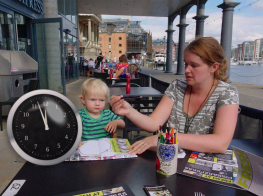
**11:57**
